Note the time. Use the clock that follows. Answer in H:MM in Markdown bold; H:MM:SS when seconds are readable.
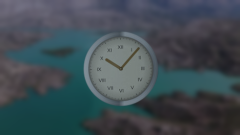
**10:07**
